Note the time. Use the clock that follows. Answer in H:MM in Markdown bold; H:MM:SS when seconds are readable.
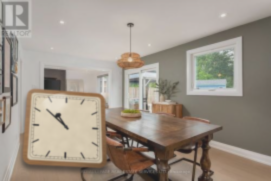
**10:52**
